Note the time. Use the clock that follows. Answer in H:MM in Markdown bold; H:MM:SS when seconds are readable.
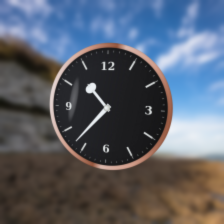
**10:37**
